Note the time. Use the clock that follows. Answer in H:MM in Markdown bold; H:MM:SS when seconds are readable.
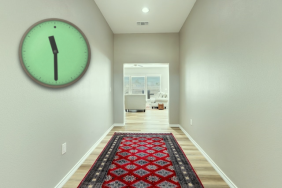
**11:30**
